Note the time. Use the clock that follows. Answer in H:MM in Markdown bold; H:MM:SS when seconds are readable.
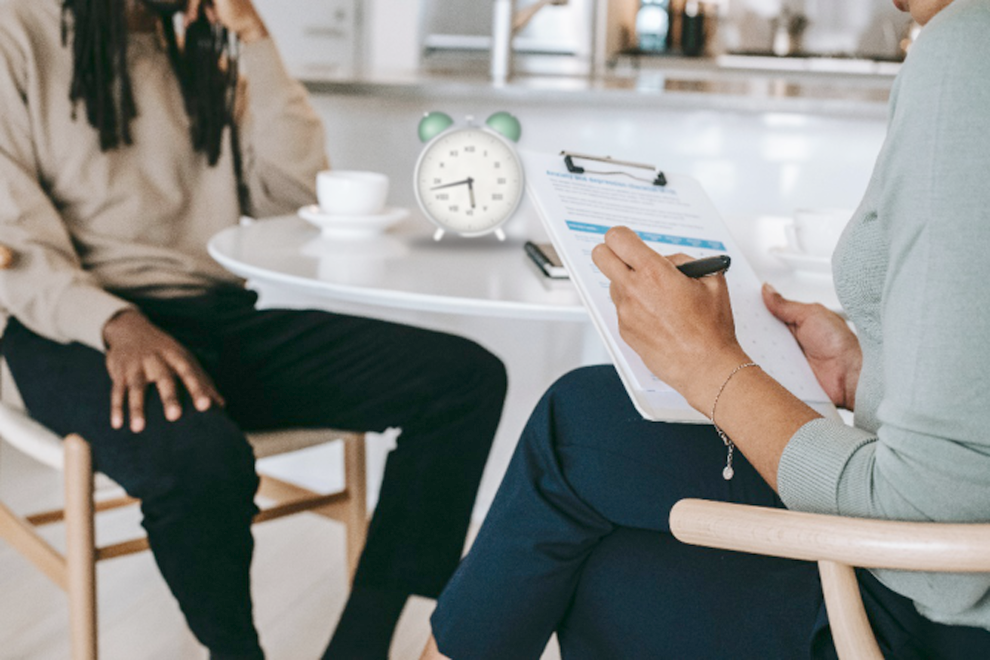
**5:43**
